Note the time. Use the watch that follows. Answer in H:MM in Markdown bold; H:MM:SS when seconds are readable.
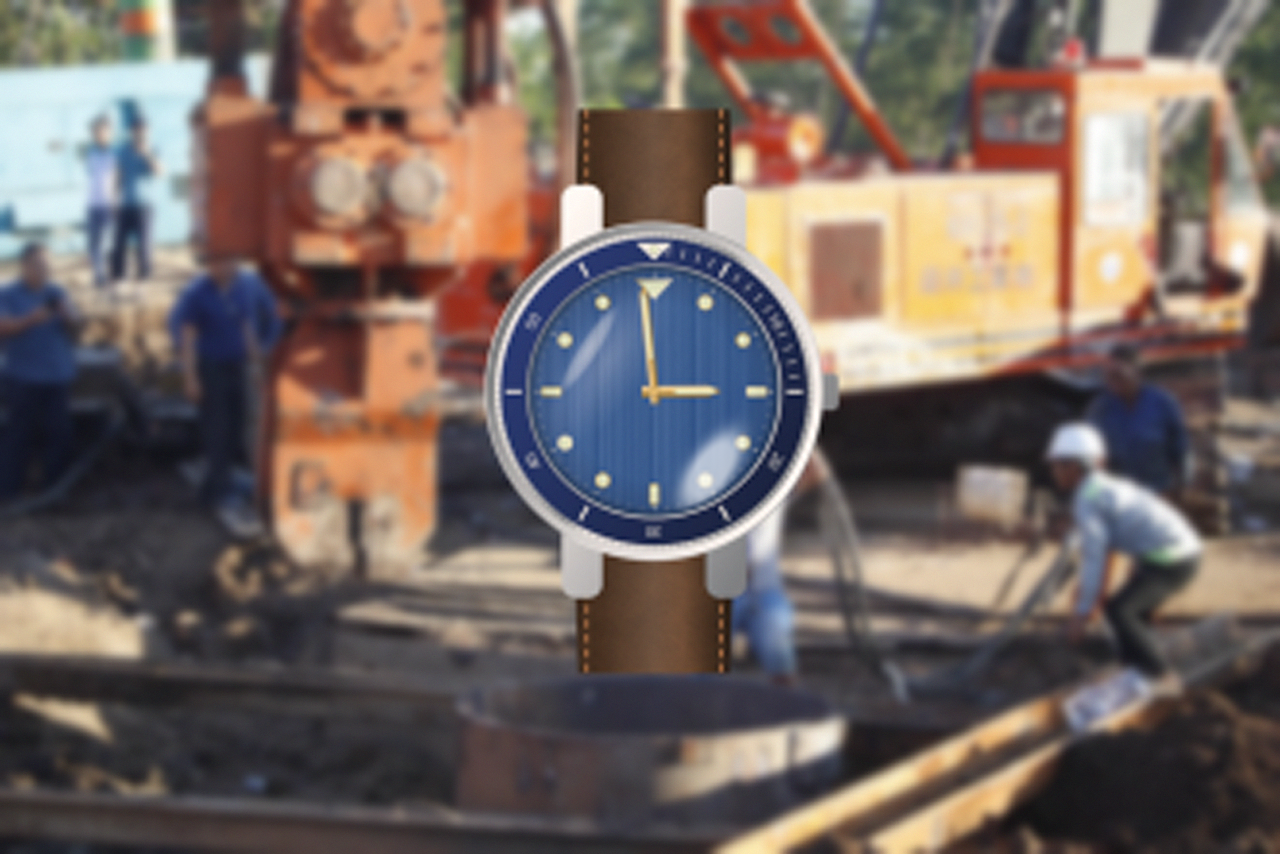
**2:59**
